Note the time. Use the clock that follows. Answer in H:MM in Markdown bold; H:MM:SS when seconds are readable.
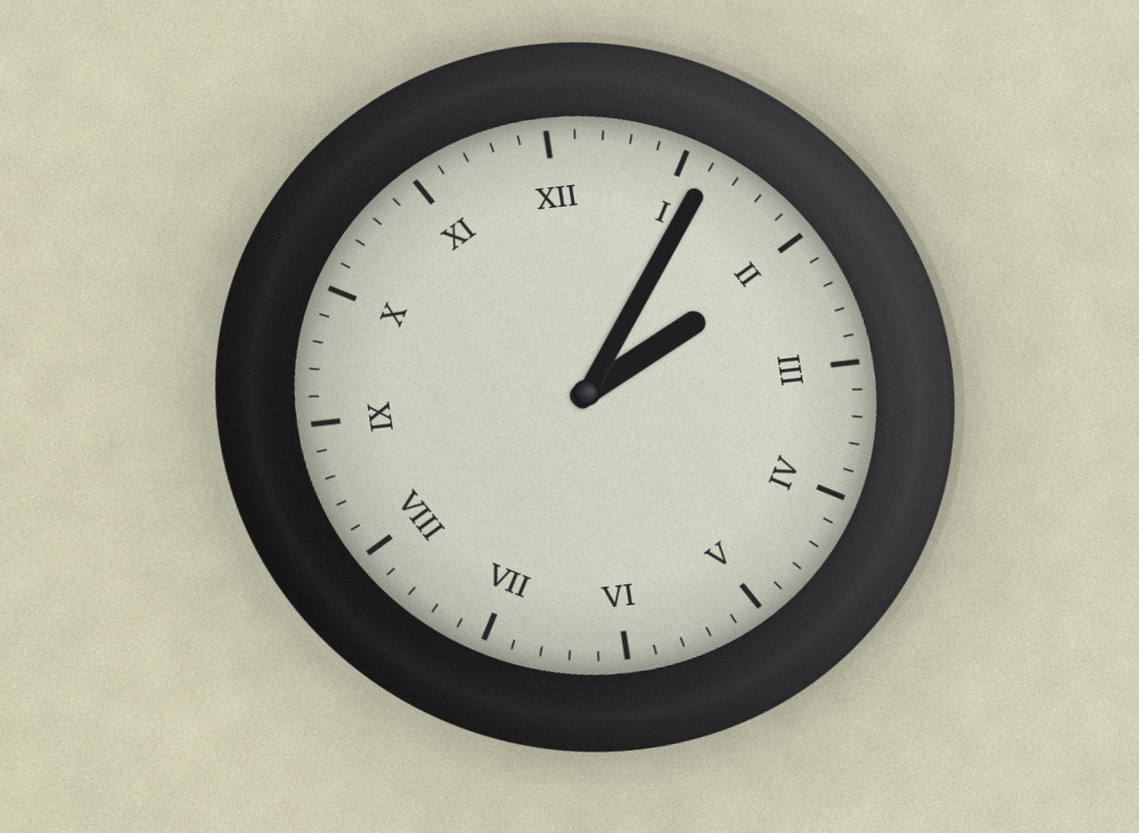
**2:06**
